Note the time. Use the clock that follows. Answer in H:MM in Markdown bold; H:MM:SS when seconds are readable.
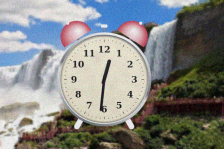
**12:31**
